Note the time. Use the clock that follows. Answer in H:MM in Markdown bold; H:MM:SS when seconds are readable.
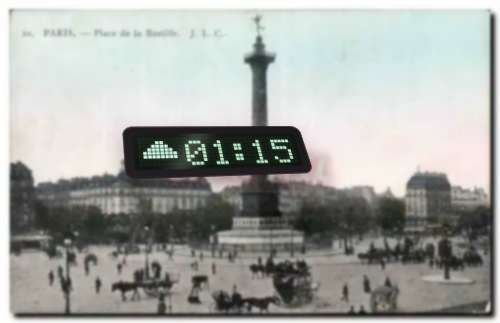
**1:15**
